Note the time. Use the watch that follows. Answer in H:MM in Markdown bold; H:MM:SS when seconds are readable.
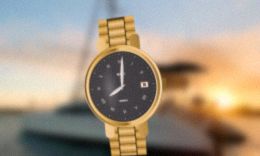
**8:01**
